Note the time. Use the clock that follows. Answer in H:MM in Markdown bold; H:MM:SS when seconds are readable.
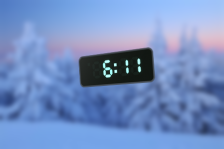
**6:11**
